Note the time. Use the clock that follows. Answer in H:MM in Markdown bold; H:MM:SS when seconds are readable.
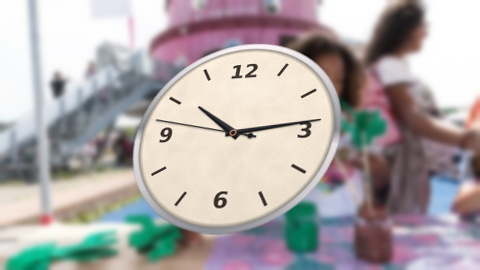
**10:13:47**
